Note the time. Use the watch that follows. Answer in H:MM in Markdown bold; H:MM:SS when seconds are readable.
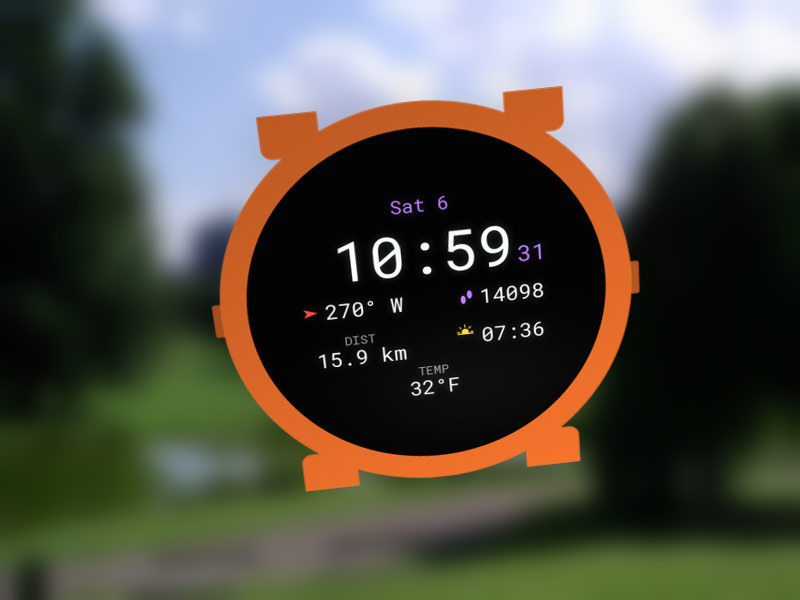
**10:59:31**
